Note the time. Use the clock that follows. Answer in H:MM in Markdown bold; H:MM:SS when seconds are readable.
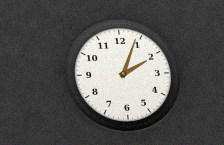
**2:04**
